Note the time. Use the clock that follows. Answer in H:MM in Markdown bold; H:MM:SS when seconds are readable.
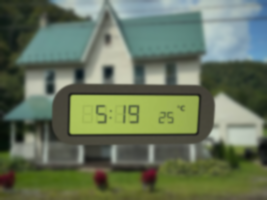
**5:19**
